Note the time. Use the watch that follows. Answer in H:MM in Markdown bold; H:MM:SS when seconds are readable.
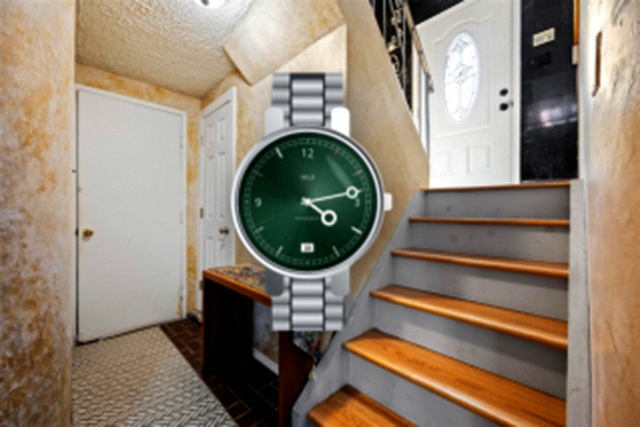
**4:13**
